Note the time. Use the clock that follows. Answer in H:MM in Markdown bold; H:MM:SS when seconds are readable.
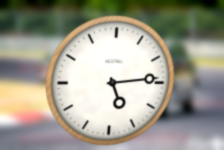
**5:14**
